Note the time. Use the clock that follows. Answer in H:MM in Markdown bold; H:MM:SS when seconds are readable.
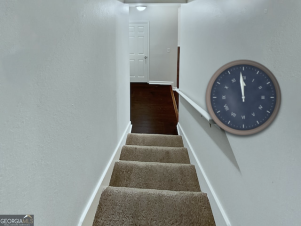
**11:59**
